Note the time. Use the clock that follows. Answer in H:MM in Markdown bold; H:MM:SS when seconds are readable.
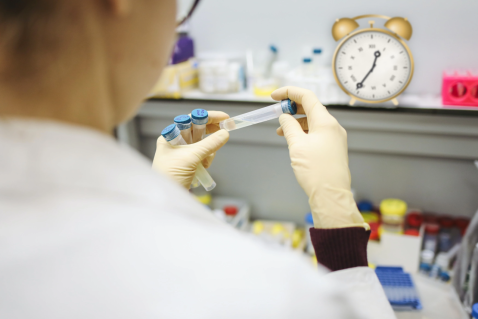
**12:36**
